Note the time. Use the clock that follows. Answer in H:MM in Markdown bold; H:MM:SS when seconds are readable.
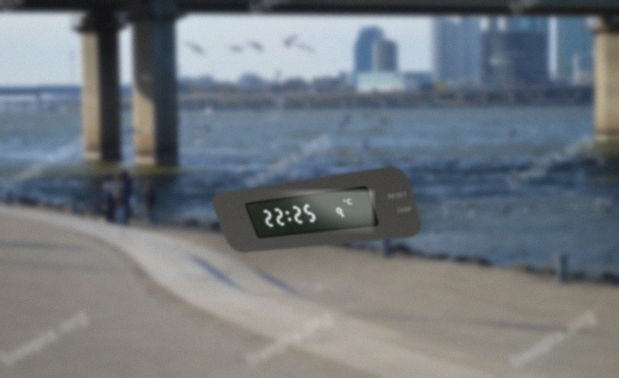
**22:25**
